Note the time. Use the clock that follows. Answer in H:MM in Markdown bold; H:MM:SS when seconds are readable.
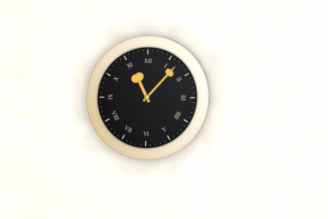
**11:07**
